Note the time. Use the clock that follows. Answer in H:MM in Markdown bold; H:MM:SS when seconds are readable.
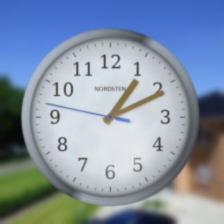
**1:10:47**
